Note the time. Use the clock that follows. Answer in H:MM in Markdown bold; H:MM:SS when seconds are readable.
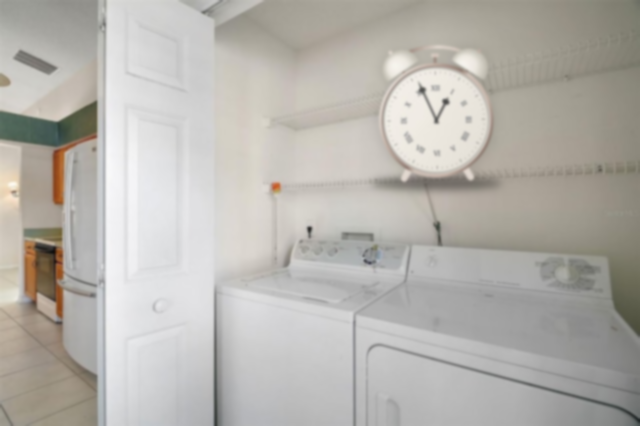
**12:56**
